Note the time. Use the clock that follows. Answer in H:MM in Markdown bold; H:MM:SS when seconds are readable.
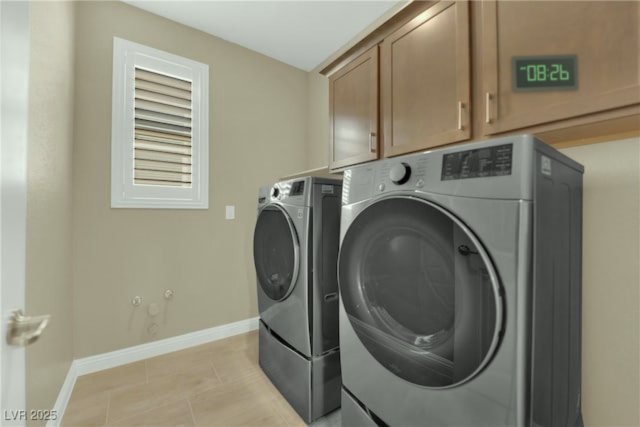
**8:26**
